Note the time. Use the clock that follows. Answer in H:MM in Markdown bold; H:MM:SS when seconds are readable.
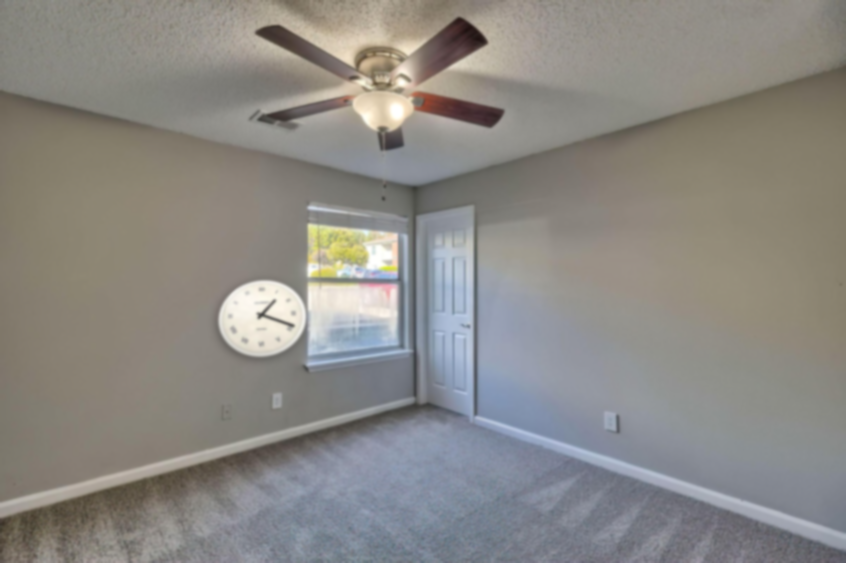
**1:19**
